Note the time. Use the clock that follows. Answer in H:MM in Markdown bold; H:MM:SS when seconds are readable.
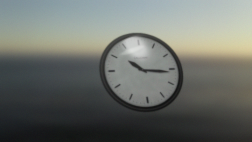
**10:16**
